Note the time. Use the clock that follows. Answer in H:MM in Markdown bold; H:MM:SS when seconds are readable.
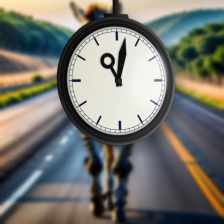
**11:02**
